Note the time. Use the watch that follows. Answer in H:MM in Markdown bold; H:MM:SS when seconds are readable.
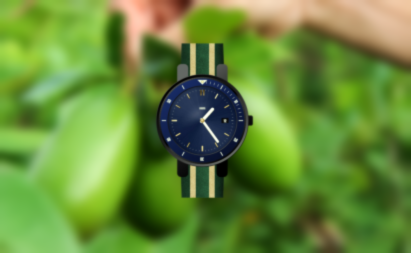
**1:24**
